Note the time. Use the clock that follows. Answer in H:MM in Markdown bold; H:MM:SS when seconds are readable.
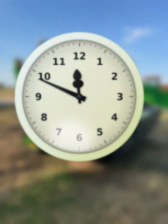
**11:49**
